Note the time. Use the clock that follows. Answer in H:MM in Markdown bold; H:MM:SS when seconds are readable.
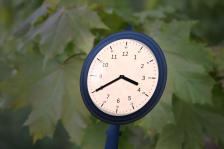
**3:40**
